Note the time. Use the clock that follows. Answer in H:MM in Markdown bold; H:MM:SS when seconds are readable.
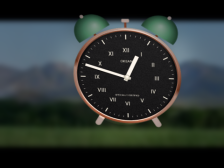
**12:48**
